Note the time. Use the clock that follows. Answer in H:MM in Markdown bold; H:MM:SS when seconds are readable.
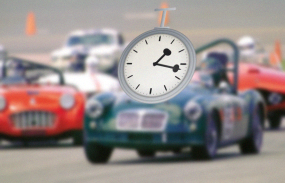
**1:17**
